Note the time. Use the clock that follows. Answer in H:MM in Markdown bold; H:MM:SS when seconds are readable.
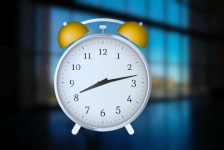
**8:13**
